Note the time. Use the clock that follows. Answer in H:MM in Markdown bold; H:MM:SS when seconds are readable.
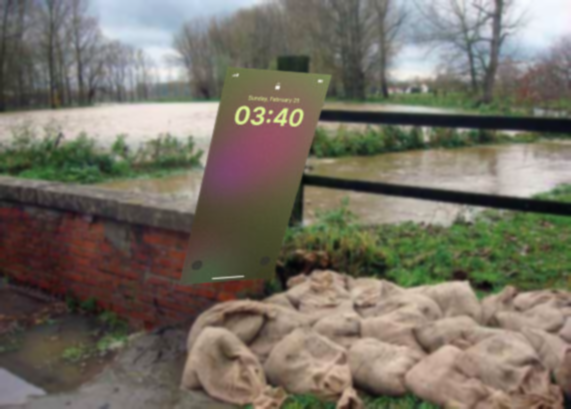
**3:40**
